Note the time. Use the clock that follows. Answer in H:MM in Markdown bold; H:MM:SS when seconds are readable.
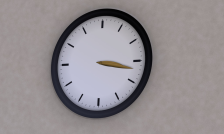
**3:17**
